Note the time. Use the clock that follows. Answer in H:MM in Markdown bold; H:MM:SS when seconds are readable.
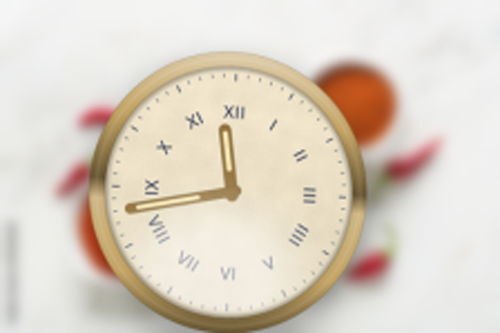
**11:43**
